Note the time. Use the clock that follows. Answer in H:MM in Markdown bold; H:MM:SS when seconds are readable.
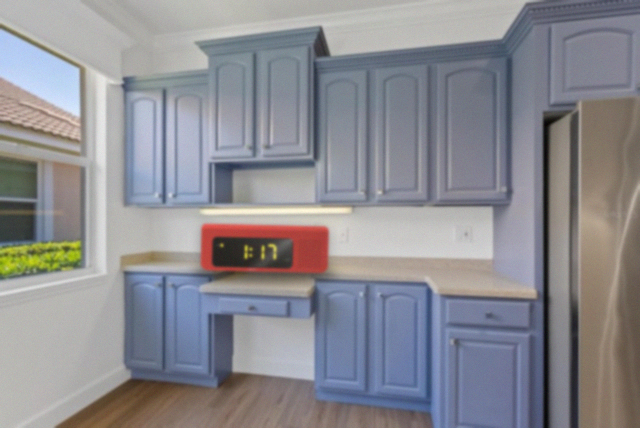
**1:17**
